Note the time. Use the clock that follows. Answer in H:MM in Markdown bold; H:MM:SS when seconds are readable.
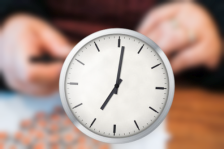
**7:01**
